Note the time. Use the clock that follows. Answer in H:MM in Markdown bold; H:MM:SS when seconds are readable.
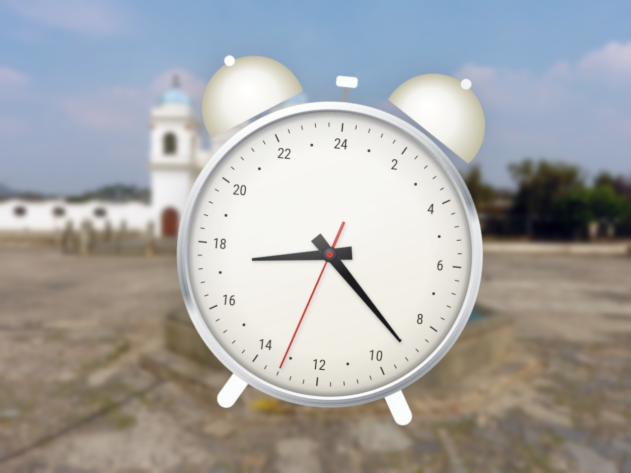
**17:22:33**
